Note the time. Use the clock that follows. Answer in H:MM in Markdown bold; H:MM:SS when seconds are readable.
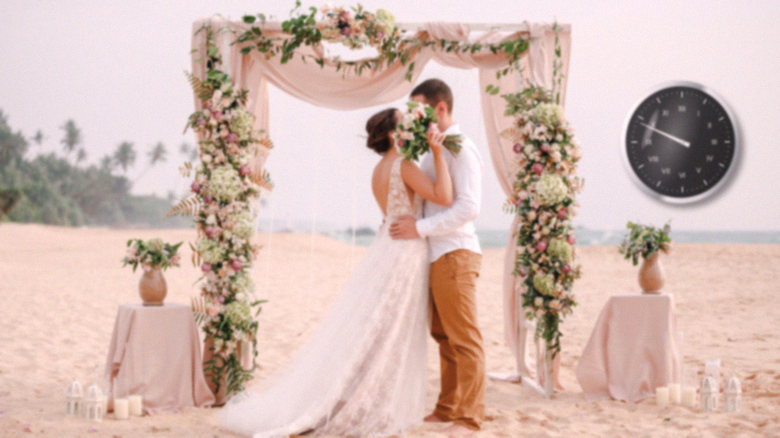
**9:49**
